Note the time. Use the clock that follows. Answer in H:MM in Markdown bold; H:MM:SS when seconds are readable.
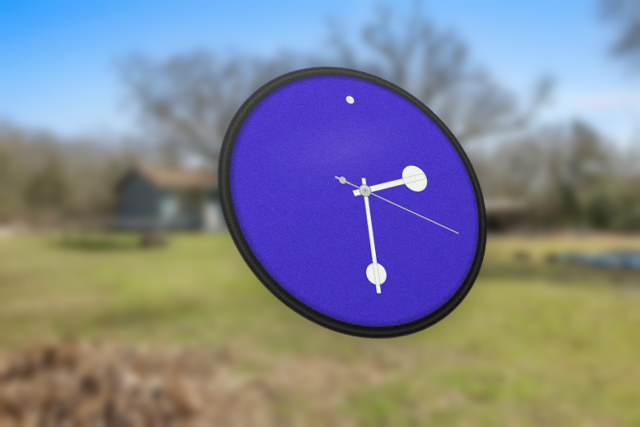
**2:30:19**
